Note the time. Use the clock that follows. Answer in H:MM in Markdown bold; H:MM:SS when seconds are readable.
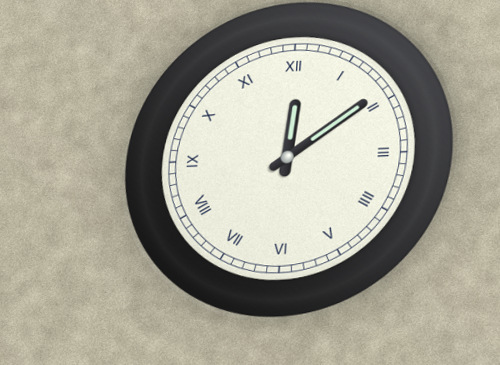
**12:09**
